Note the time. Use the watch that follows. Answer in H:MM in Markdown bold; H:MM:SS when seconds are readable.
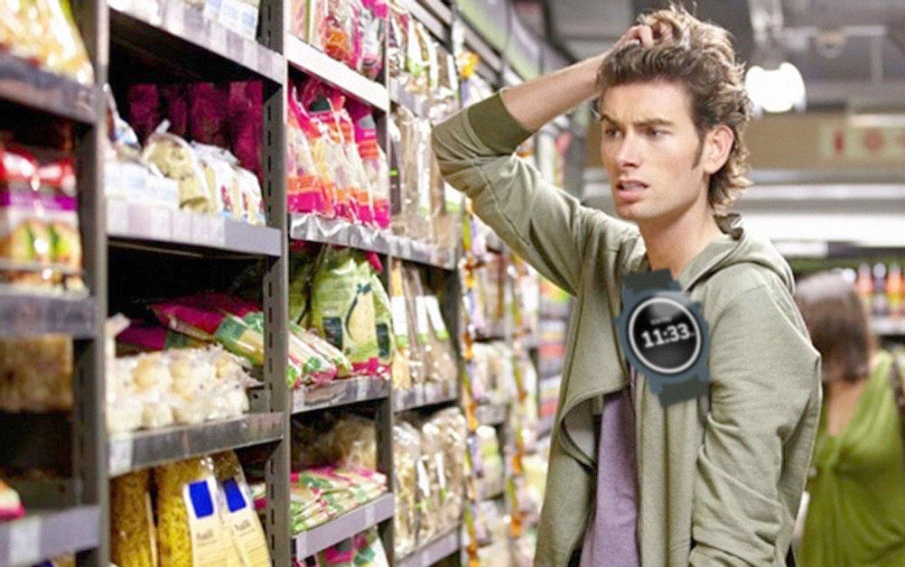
**11:33**
